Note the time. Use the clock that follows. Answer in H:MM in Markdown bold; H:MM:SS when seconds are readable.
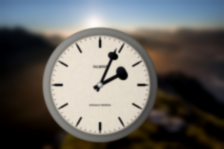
**2:04**
